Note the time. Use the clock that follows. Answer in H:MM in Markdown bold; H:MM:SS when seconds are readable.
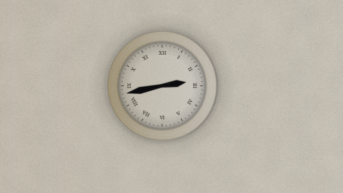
**2:43**
